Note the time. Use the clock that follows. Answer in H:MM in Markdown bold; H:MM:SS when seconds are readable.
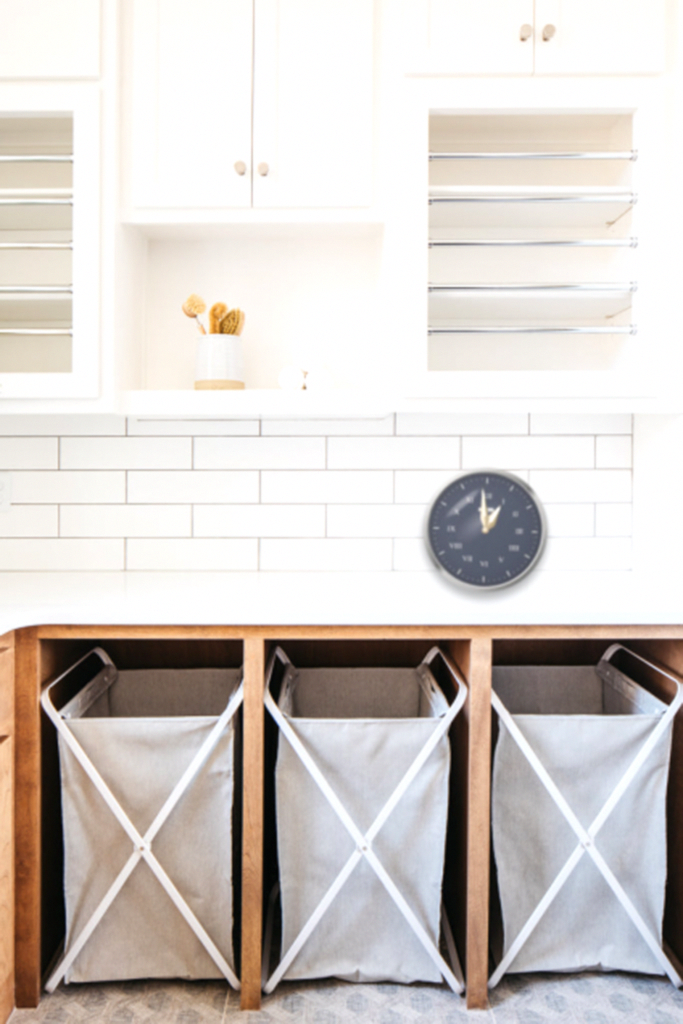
**12:59**
